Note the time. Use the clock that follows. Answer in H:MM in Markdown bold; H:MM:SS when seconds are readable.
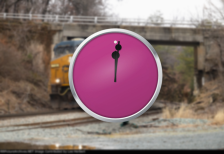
**12:01**
